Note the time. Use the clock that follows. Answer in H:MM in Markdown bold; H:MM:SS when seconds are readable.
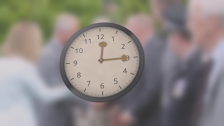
**12:15**
